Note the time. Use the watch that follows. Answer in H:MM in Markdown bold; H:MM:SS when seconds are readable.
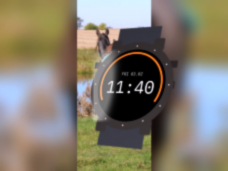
**11:40**
